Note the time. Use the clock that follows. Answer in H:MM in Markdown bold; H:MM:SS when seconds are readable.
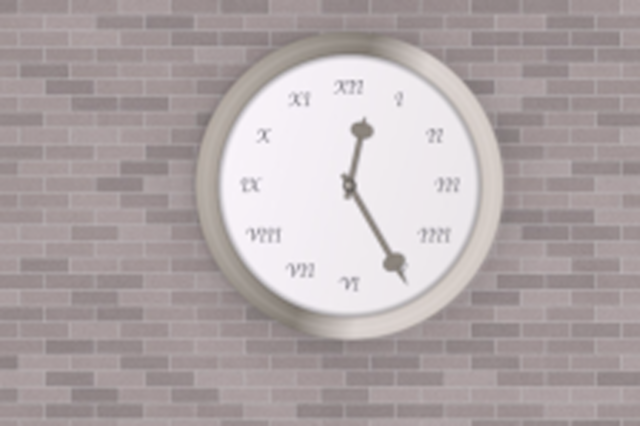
**12:25**
